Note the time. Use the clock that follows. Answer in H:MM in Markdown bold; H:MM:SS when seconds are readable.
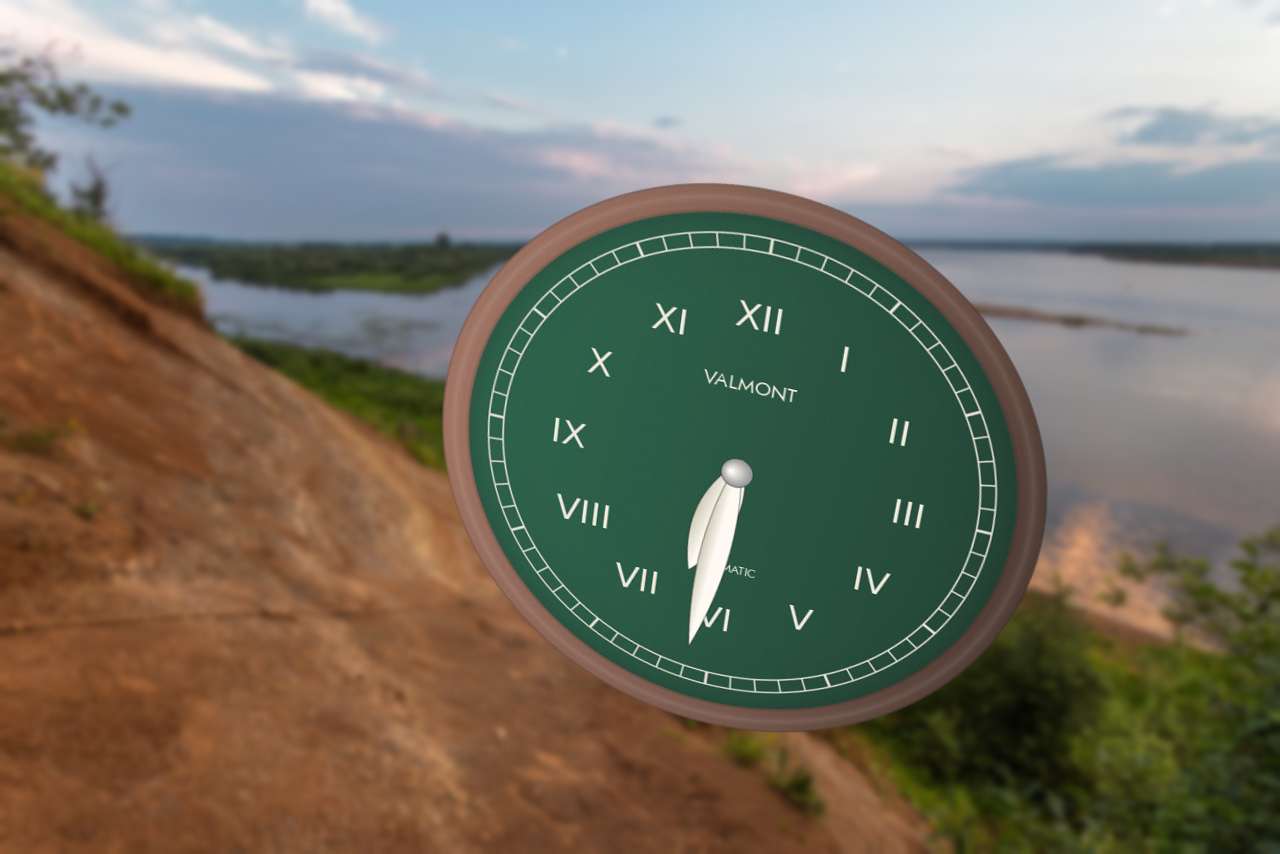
**6:31**
